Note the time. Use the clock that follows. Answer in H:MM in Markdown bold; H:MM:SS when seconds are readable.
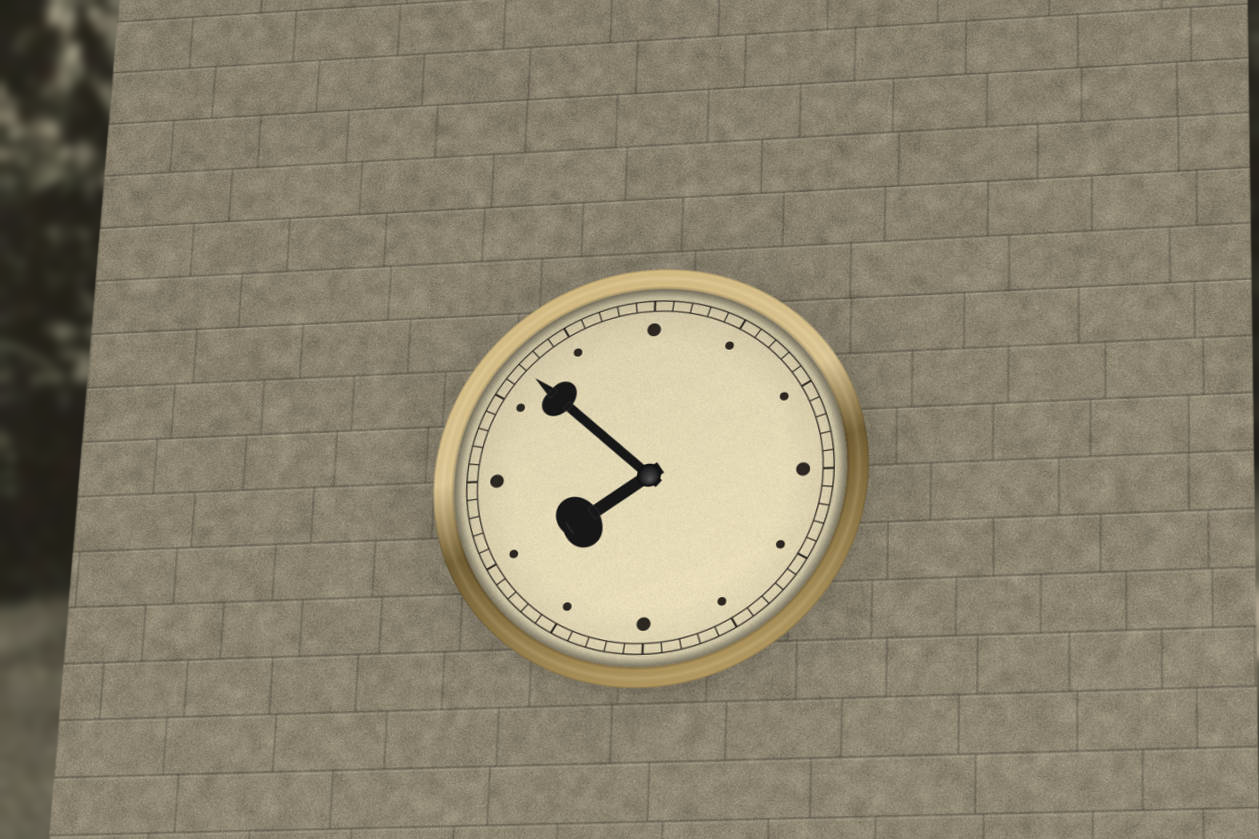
**7:52**
